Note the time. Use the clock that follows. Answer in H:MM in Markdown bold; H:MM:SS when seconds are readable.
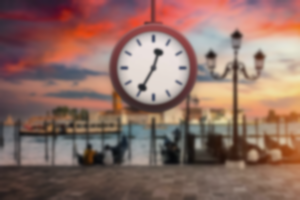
**12:35**
